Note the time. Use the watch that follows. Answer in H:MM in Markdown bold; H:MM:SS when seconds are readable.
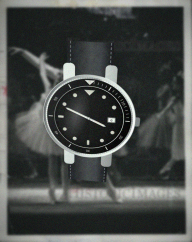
**3:49**
